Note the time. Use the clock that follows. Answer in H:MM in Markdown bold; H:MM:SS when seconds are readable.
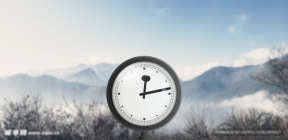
**12:13**
